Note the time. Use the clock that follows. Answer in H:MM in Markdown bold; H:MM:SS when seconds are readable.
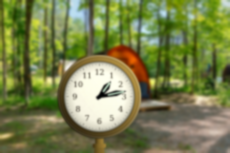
**1:13**
